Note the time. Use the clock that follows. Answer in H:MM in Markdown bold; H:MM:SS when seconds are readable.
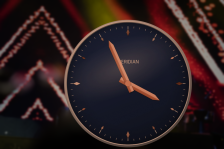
**3:56**
